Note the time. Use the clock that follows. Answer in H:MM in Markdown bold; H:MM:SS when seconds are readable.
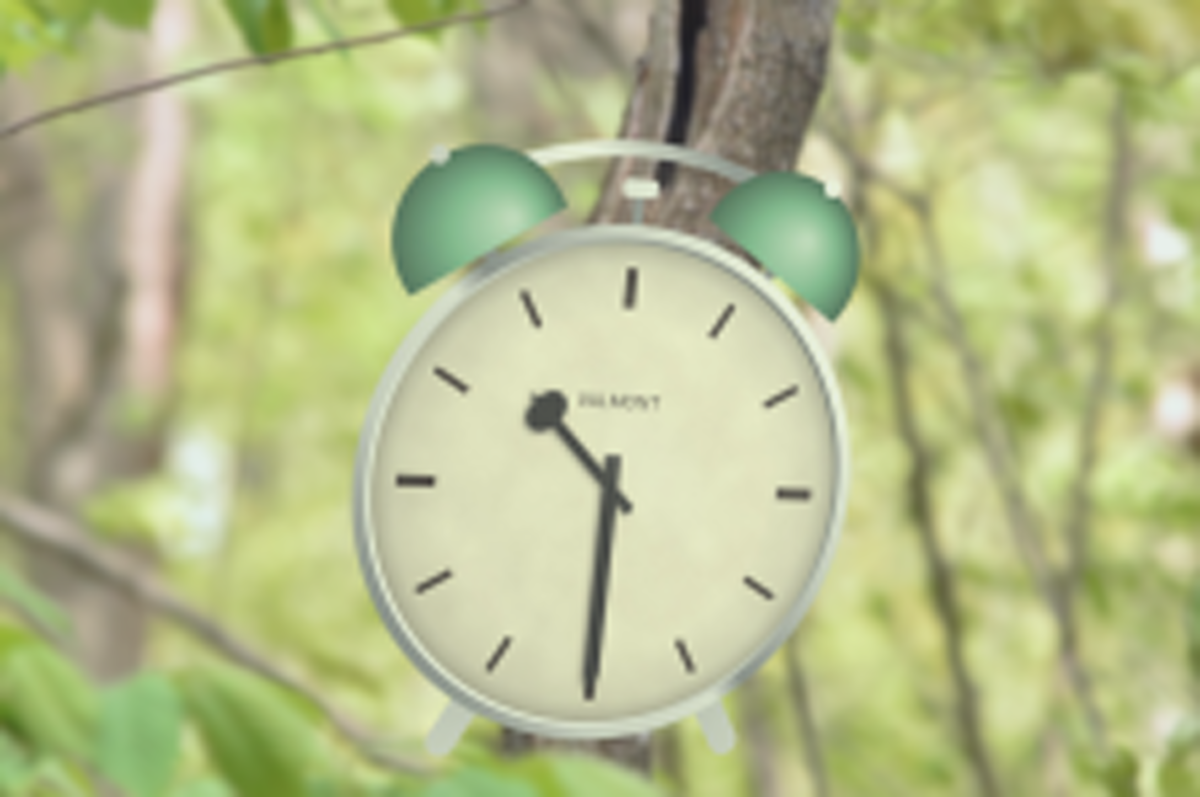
**10:30**
